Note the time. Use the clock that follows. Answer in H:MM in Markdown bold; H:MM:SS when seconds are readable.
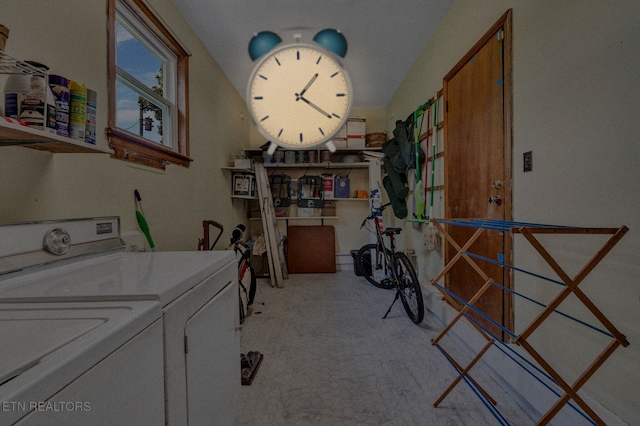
**1:21**
